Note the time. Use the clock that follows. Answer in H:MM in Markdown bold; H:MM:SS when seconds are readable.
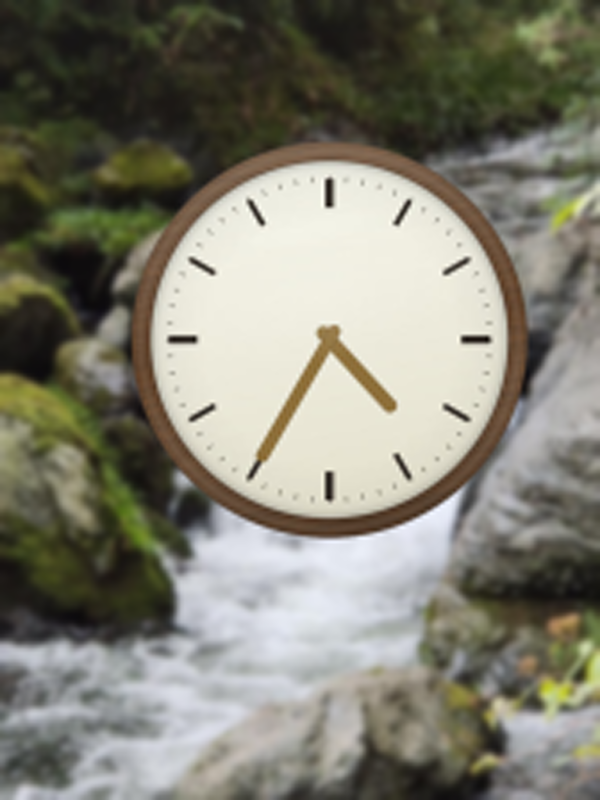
**4:35**
